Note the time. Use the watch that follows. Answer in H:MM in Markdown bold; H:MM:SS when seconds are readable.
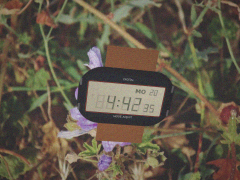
**4:42:35**
